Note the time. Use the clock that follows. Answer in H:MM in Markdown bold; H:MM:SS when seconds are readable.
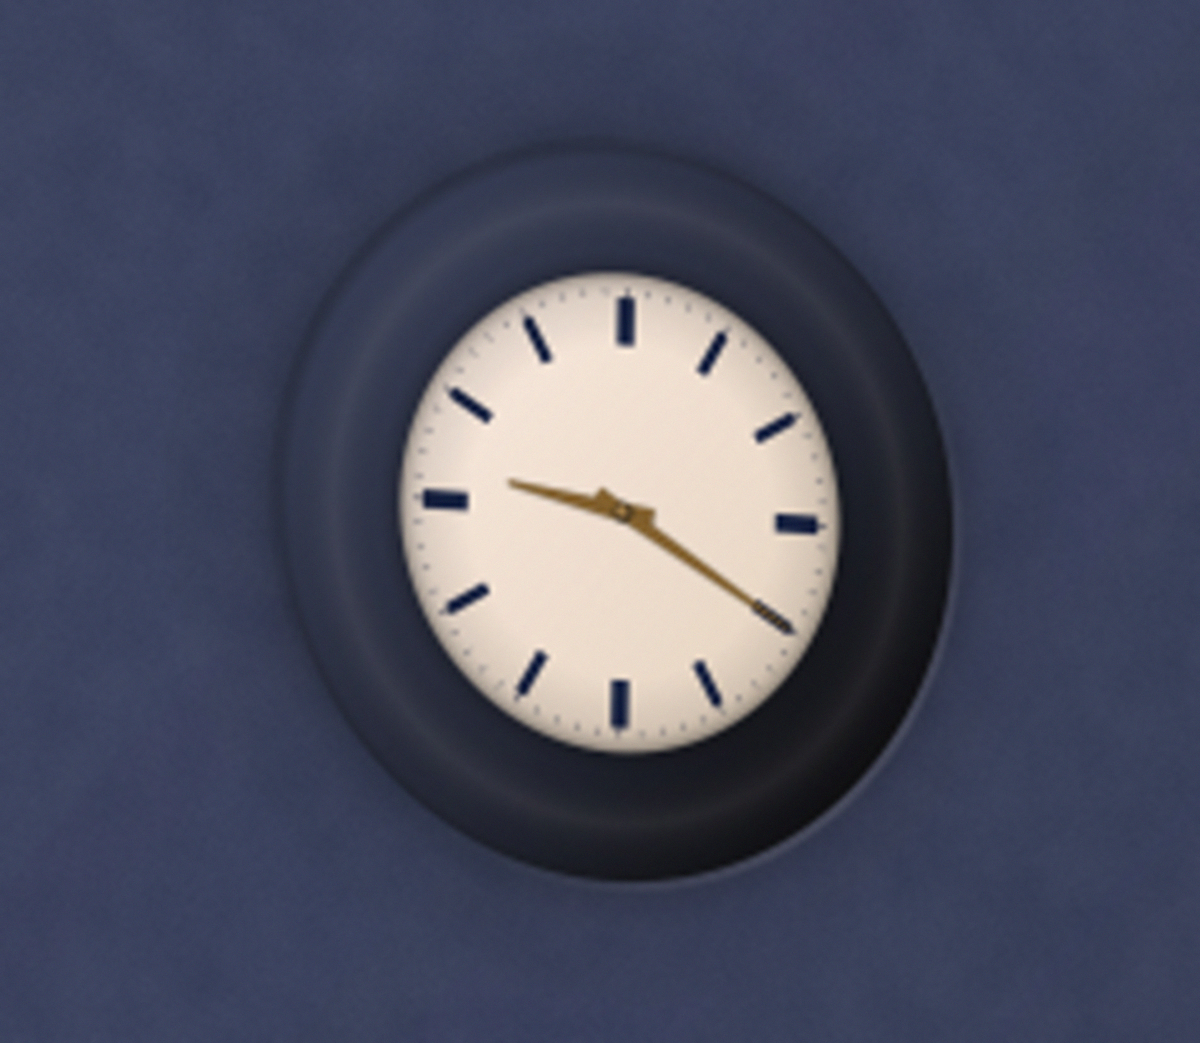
**9:20**
